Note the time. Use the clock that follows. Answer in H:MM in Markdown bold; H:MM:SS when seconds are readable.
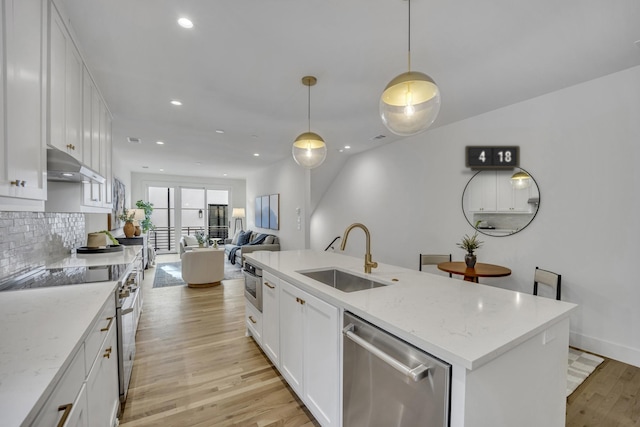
**4:18**
